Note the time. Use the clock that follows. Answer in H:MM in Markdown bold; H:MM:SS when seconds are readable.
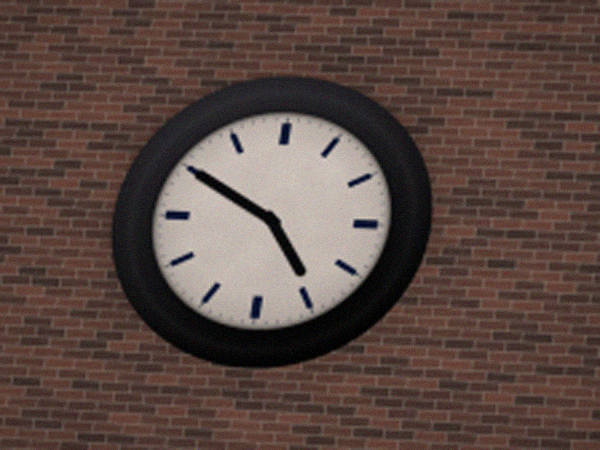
**4:50**
